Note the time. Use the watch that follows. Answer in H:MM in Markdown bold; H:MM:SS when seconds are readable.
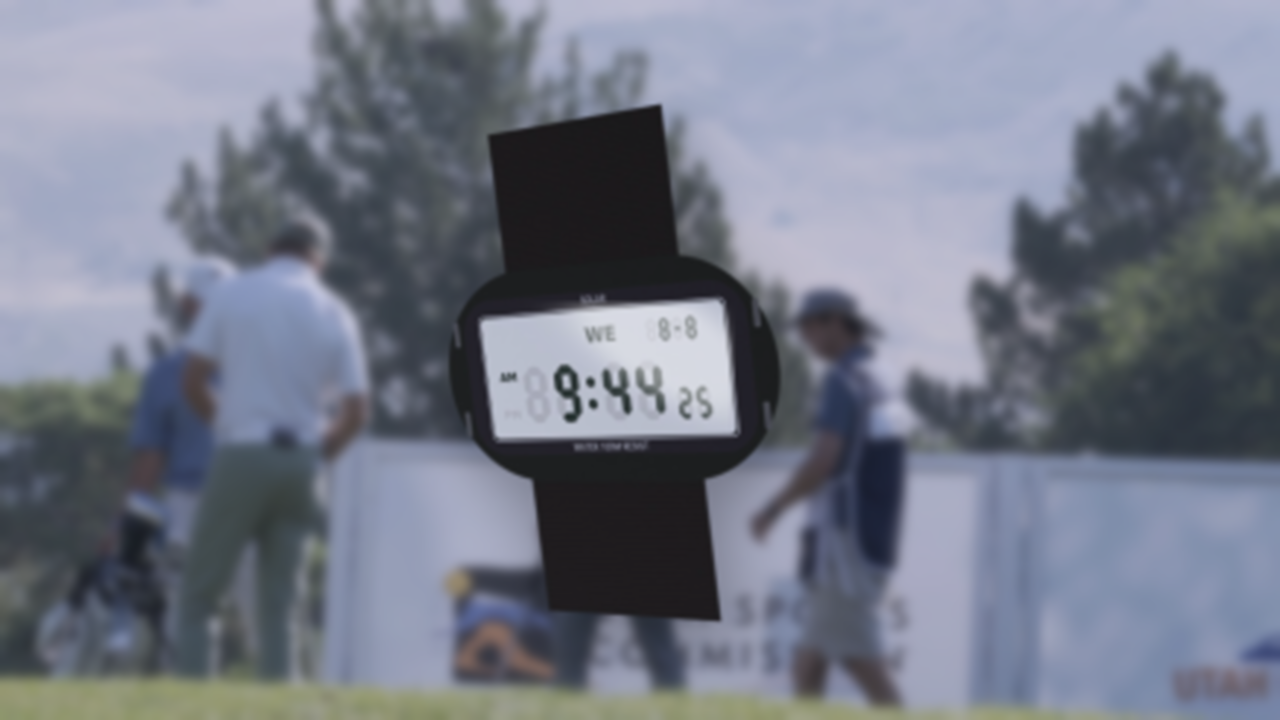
**9:44:25**
